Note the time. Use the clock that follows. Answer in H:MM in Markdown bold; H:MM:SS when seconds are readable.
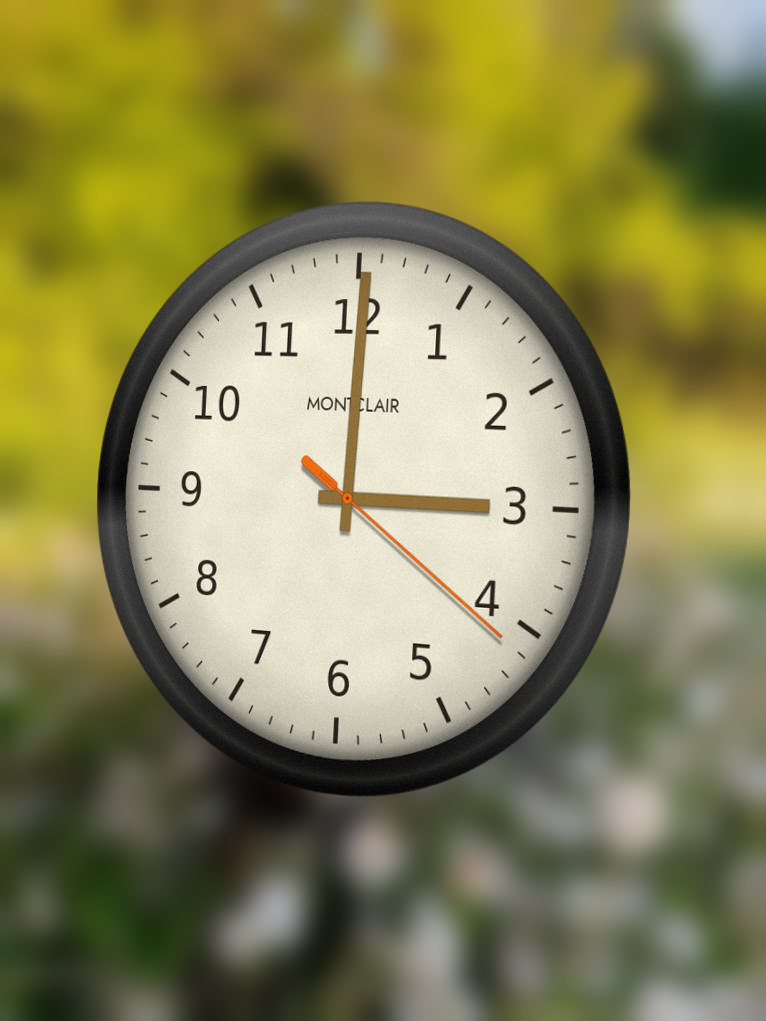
**3:00:21**
